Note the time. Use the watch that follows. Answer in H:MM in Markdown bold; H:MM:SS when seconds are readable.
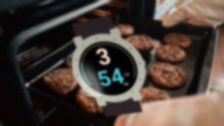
**3:54**
